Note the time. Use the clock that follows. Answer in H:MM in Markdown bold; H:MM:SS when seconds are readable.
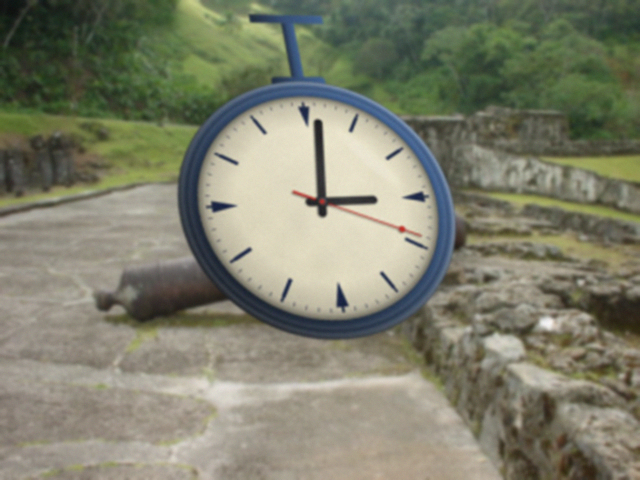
**3:01:19**
